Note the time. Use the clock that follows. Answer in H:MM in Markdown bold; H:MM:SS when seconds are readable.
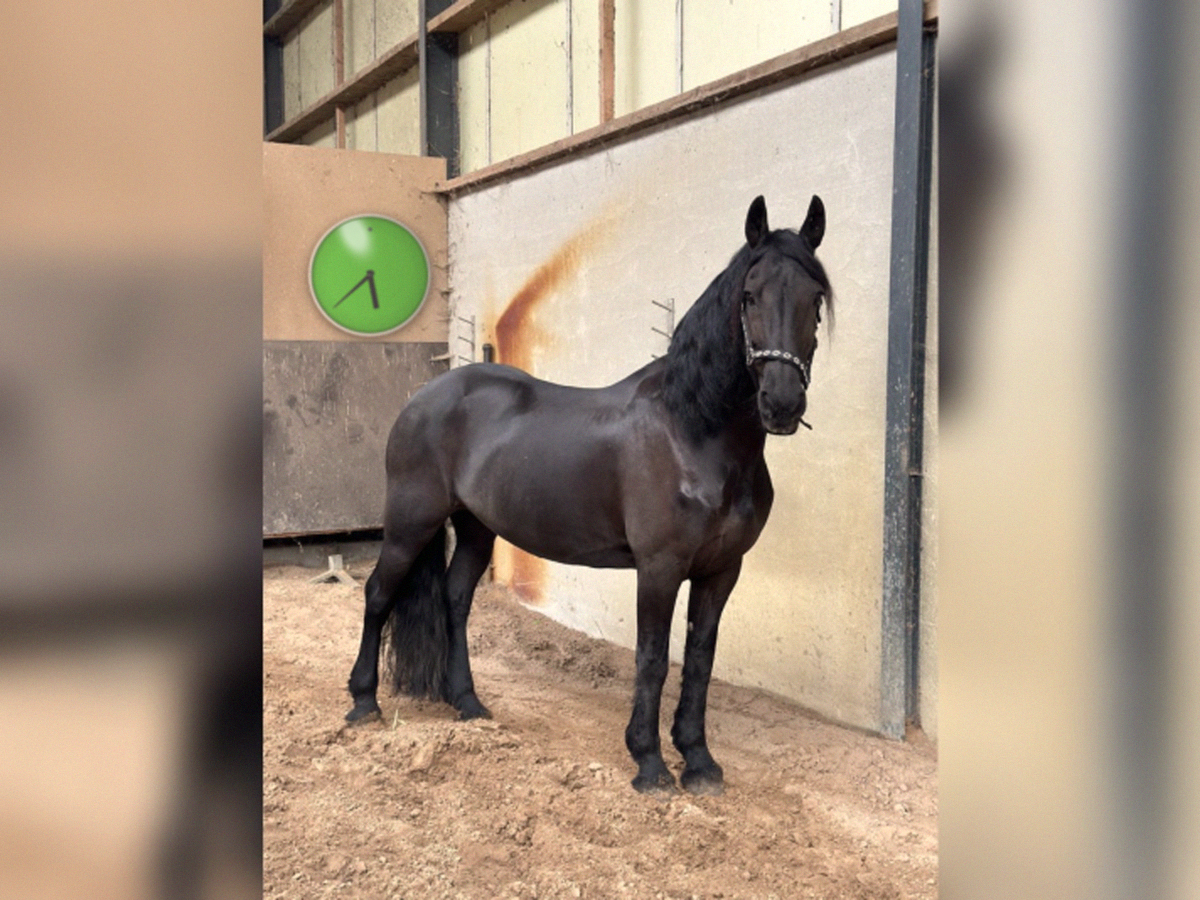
**5:38**
